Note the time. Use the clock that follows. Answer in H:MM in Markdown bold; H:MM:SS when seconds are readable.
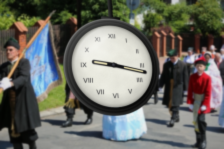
**9:17**
